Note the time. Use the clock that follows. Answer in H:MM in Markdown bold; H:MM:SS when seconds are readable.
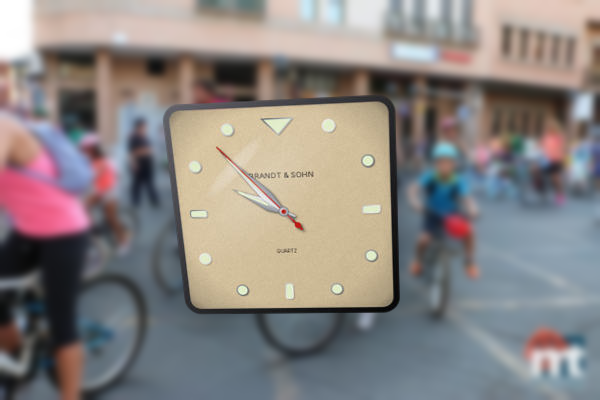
**9:52:53**
